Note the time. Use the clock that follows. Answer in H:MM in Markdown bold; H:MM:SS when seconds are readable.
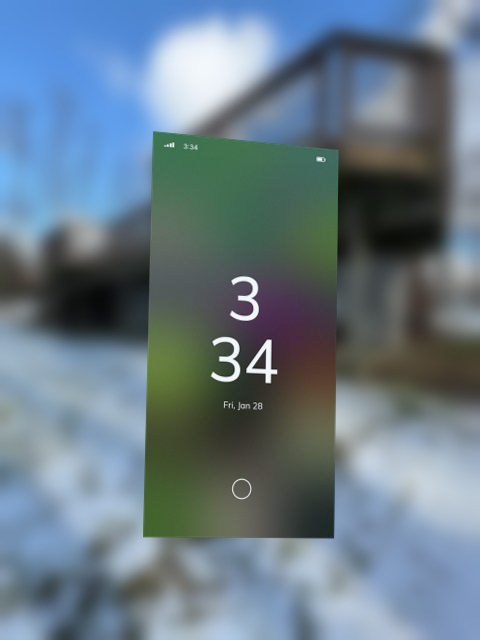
**3:34**
